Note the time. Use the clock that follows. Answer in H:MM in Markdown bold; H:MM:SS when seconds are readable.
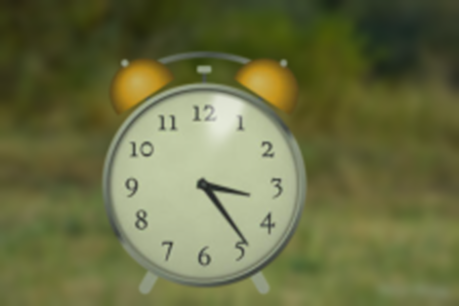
**3:24**
